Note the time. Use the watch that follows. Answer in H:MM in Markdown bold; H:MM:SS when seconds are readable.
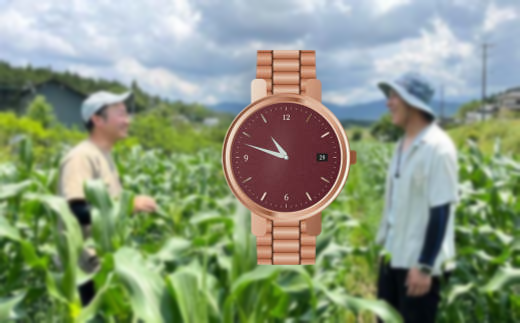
**10:48**
